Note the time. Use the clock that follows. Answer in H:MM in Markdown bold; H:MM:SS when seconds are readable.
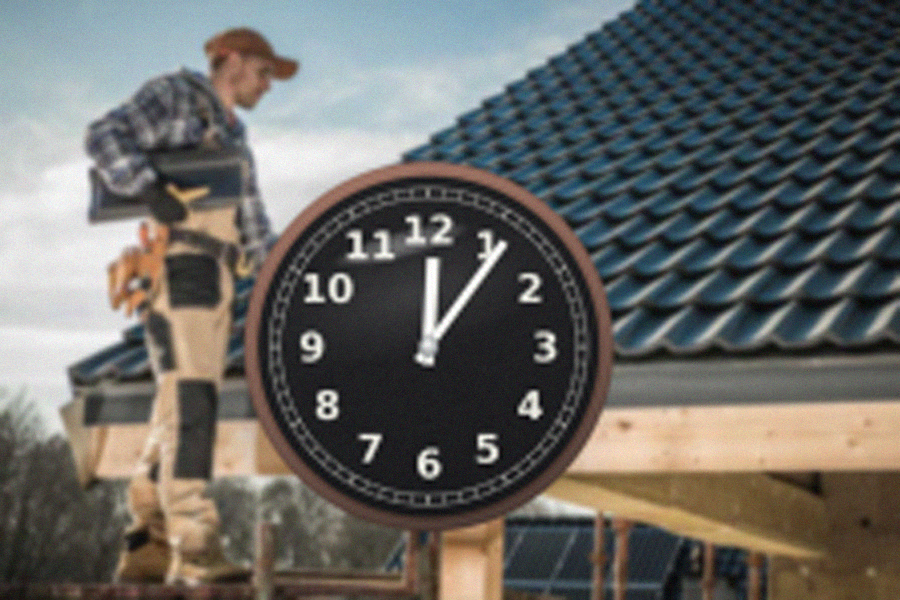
**12:06**
